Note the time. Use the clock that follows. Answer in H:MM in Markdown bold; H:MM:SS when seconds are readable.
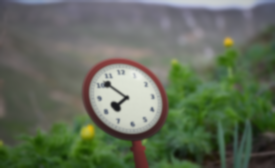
**7:52**
